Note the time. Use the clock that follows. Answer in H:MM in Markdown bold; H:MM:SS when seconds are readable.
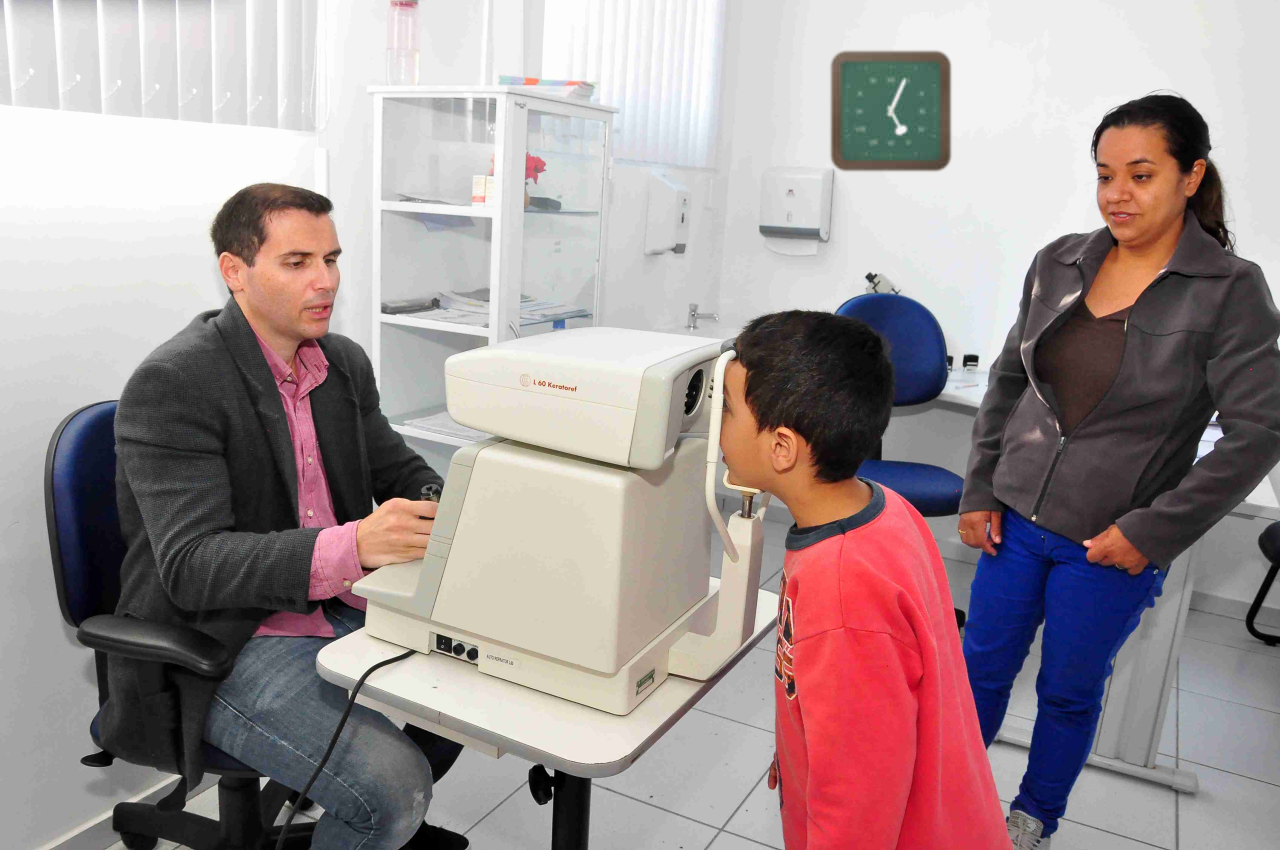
**5:04**
